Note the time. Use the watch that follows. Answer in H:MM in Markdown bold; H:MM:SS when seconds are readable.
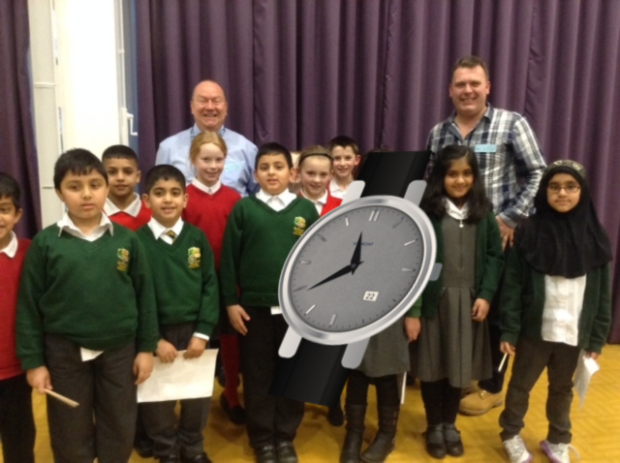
**11:39**
